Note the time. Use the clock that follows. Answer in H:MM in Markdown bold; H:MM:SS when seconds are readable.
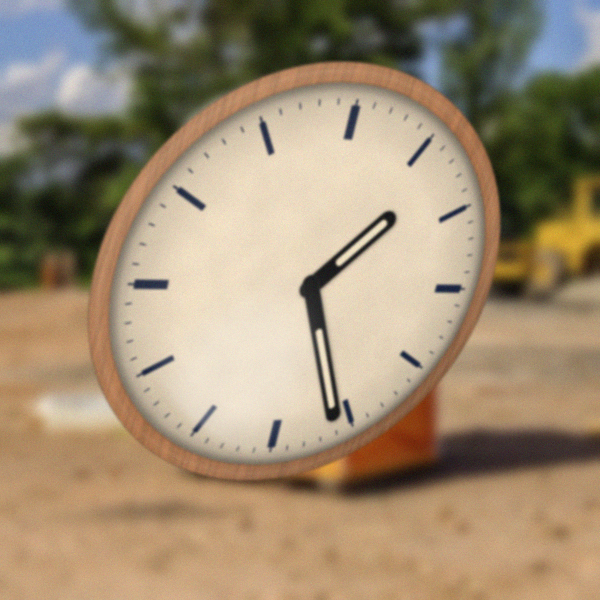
**1:26**
